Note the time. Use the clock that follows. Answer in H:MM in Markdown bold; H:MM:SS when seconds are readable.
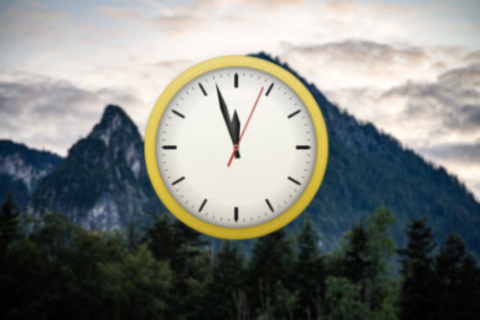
**11:57:04**
